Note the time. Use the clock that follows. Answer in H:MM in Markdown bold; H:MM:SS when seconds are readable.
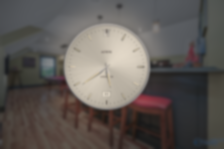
**5:39**
